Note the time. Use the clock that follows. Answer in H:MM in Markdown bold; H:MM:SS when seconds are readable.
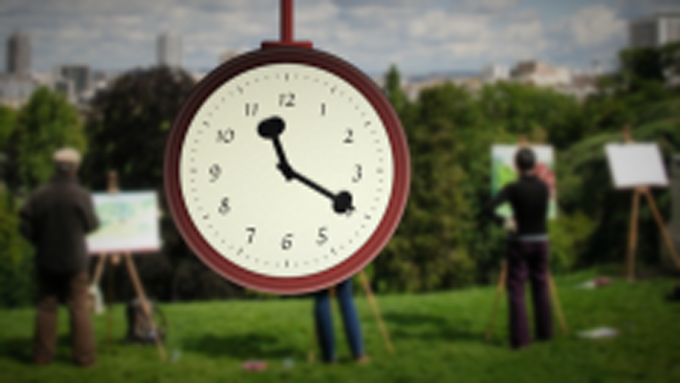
**11:20**
